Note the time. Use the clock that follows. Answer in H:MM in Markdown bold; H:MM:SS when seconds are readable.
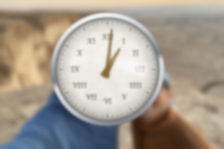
**1:01**
